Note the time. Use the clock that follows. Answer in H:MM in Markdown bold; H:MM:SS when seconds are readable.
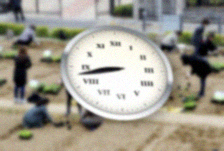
**8:43**
